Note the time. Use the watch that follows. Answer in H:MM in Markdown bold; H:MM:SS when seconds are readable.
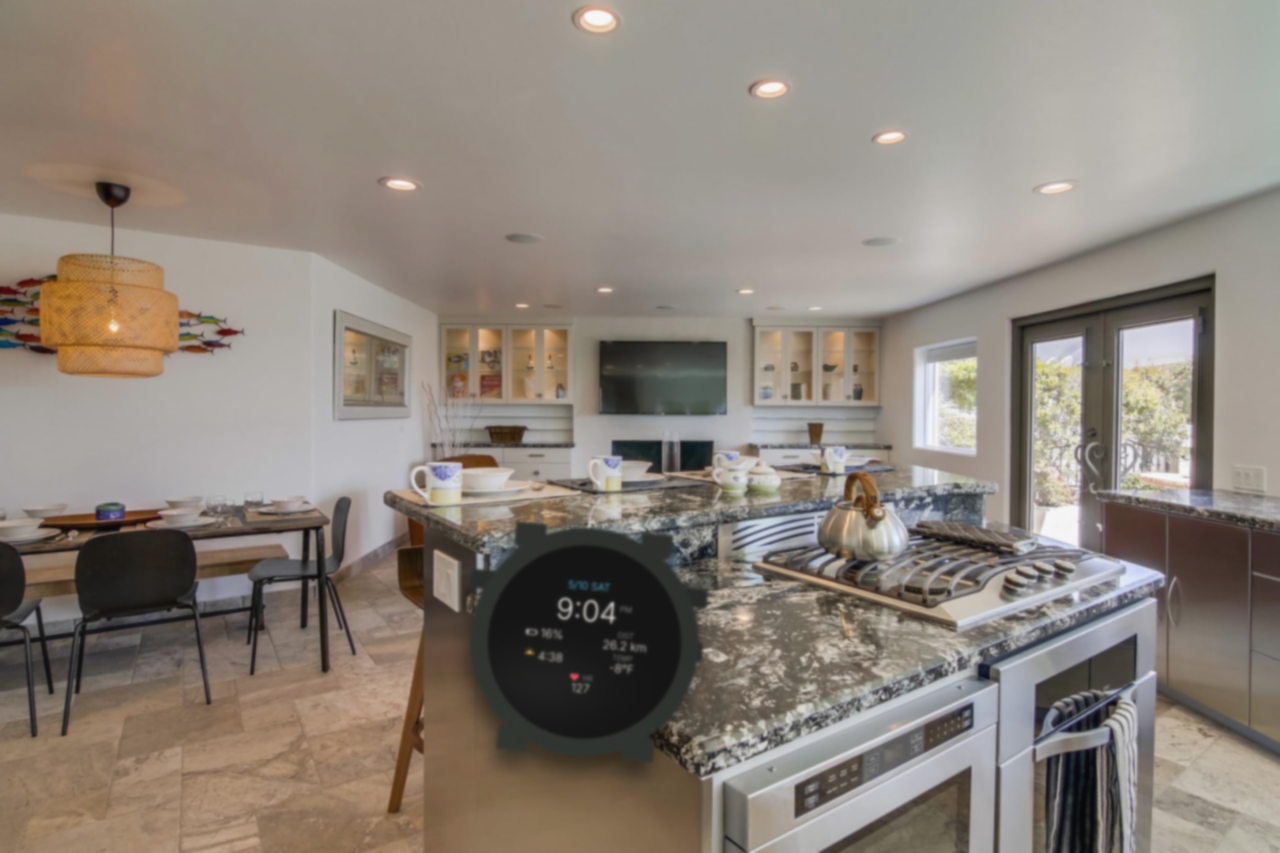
**9:04**
